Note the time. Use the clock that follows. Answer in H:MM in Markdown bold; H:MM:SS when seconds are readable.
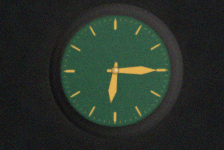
**6:15**
